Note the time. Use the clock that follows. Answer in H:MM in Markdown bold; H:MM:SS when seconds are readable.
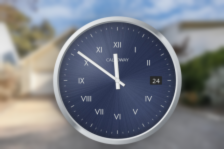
**11:51**
